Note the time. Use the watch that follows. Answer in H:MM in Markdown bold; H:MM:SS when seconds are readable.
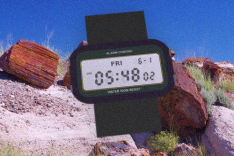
**5:48:02**
